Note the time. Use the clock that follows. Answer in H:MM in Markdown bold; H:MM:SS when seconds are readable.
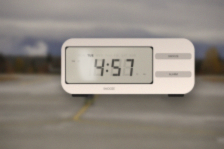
**4:57**
